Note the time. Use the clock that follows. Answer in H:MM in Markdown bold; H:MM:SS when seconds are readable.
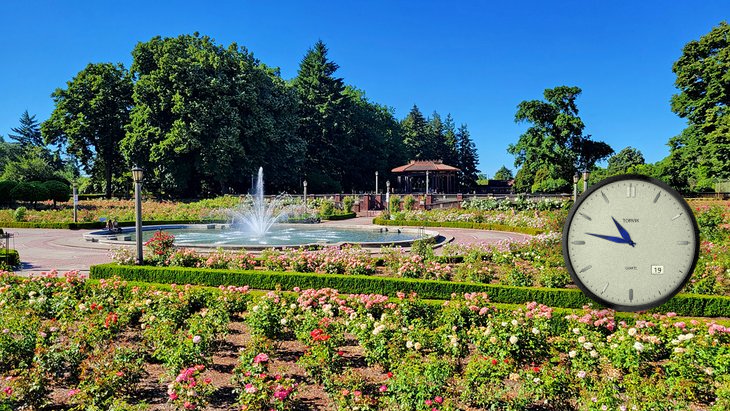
**10:47**
